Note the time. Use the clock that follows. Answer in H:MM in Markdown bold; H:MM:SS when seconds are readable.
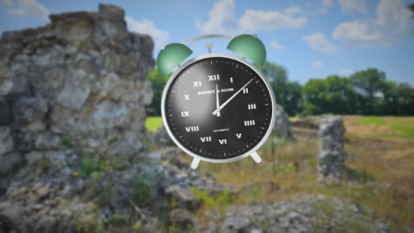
**12:09**
